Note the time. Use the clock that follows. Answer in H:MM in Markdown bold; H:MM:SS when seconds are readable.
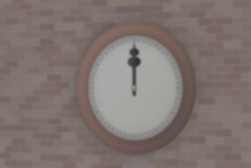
**12:00**
